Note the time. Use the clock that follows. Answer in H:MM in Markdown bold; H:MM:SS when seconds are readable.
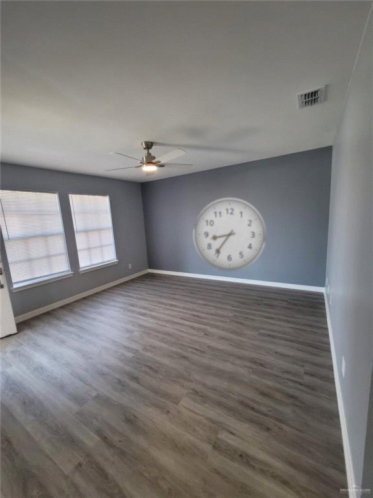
**8:36**
